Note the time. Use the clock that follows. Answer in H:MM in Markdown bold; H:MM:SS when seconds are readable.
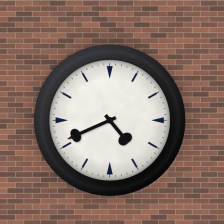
**4:41**
